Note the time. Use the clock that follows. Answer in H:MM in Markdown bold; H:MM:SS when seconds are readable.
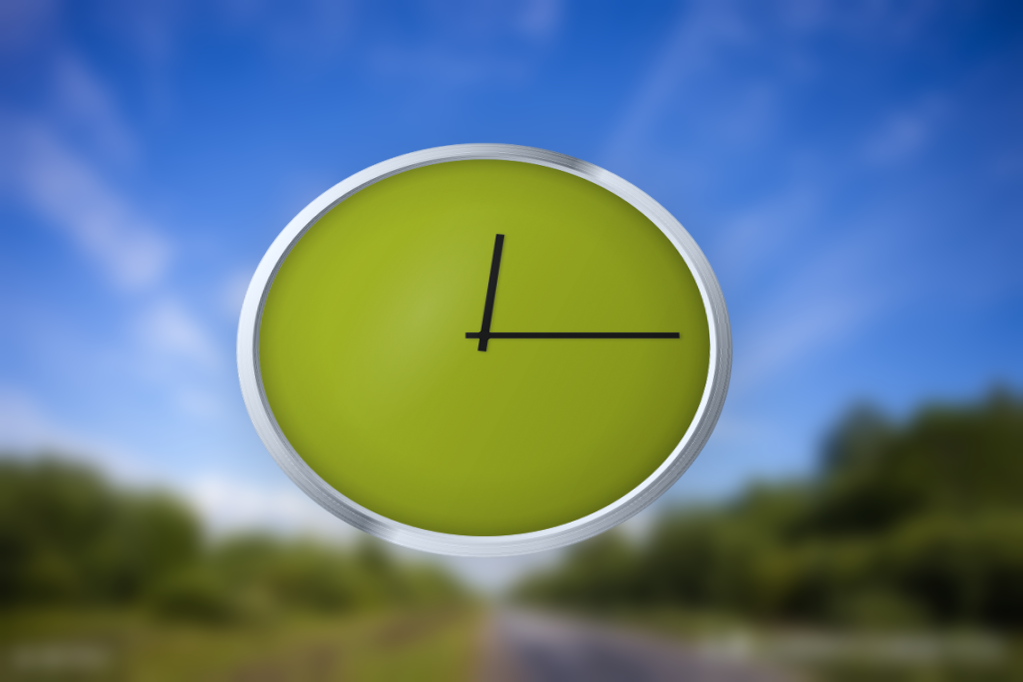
**12:15**
